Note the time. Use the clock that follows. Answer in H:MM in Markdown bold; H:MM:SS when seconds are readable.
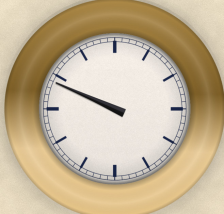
**9:49**
